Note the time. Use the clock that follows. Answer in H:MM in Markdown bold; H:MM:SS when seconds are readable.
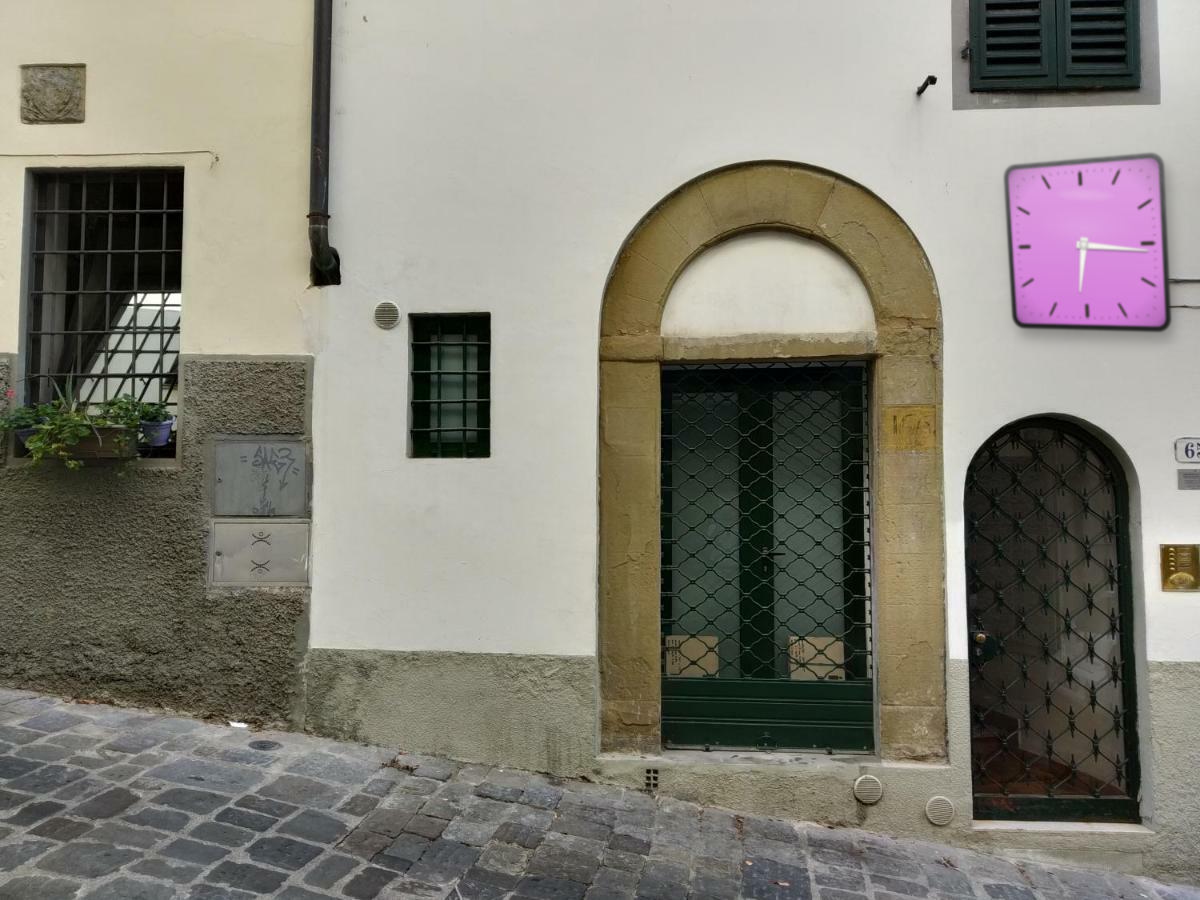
**6:16**
